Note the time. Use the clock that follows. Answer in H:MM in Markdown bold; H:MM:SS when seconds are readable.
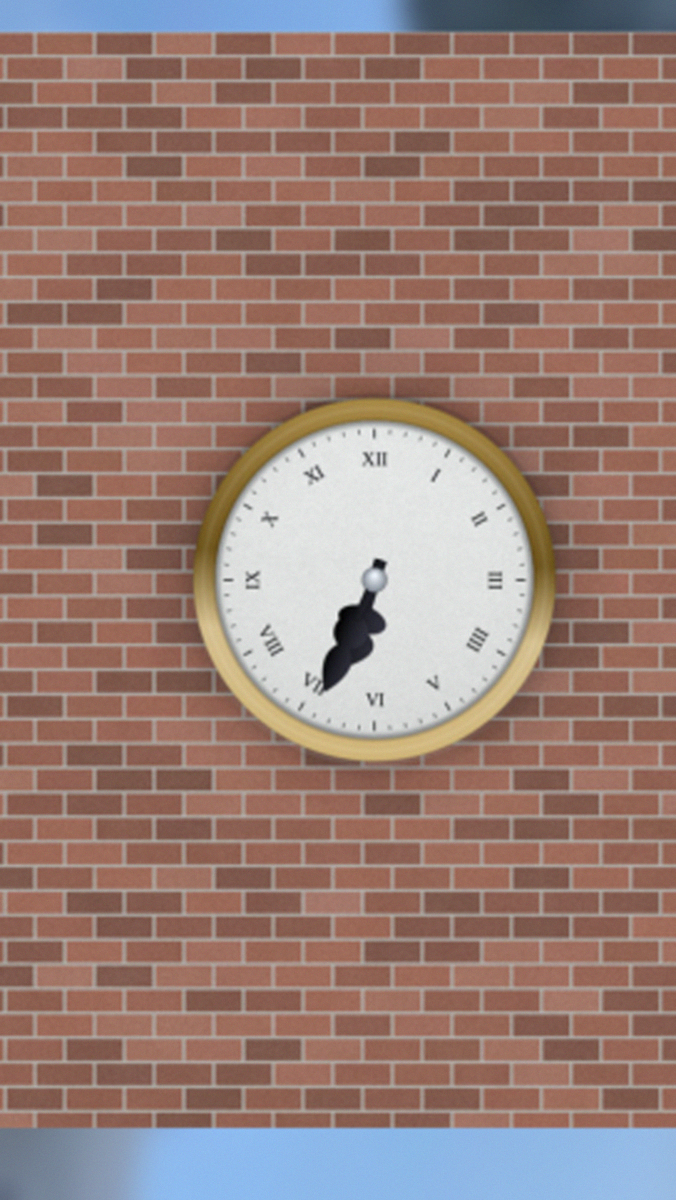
**6:34**
